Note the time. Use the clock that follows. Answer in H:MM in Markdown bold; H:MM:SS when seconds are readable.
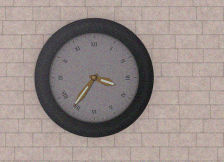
**3:36**
